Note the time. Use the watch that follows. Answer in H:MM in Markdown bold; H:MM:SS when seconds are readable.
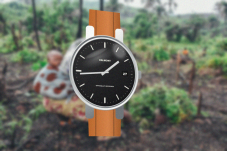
**1:44**
